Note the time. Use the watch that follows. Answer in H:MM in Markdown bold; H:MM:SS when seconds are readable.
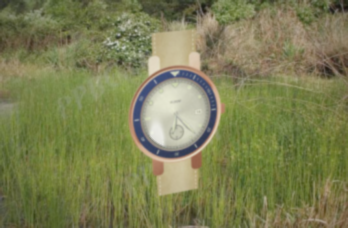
**6:23**
